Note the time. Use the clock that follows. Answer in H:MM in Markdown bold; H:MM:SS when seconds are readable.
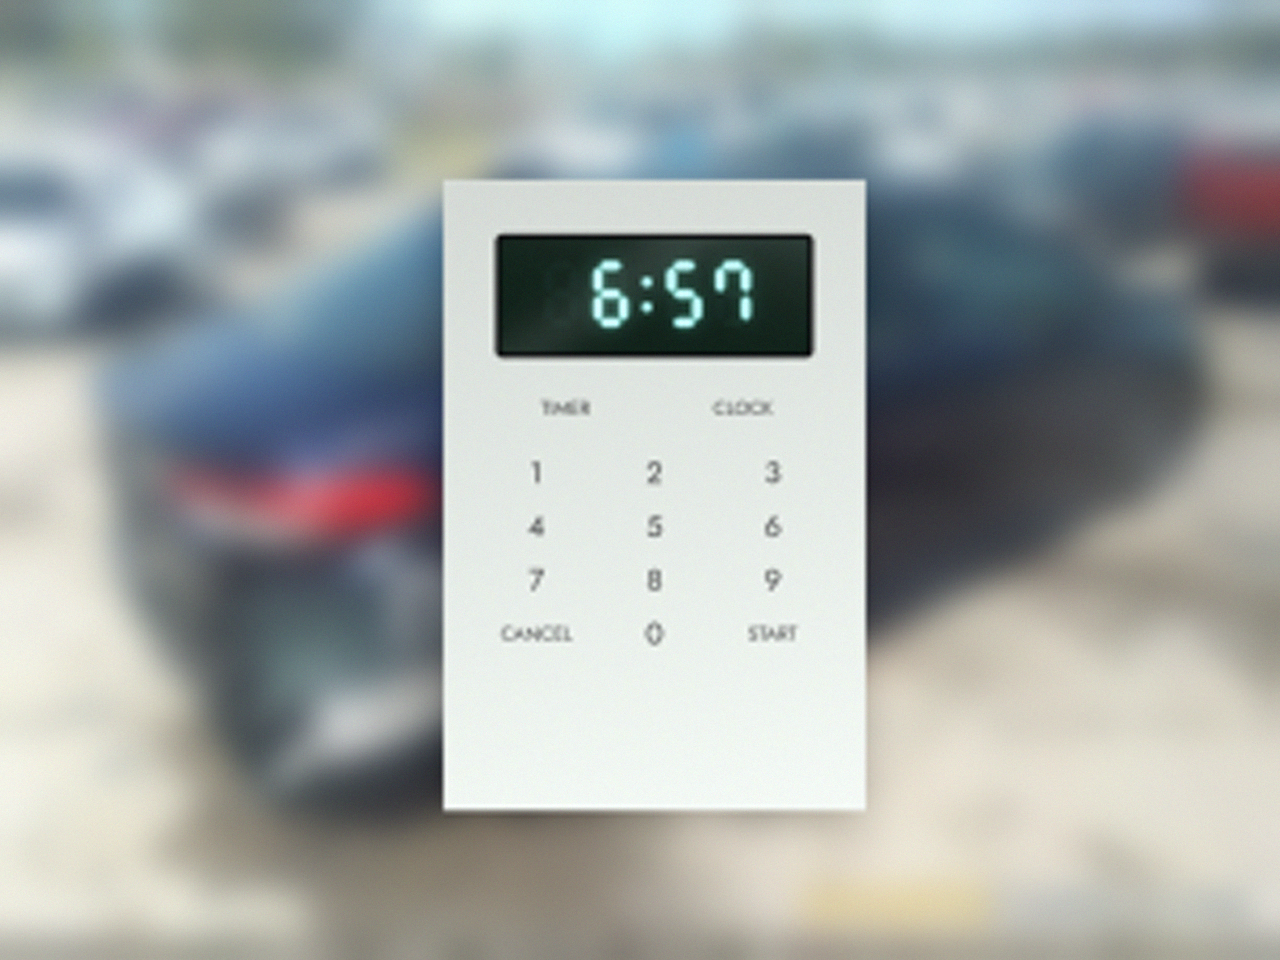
**6:57**
